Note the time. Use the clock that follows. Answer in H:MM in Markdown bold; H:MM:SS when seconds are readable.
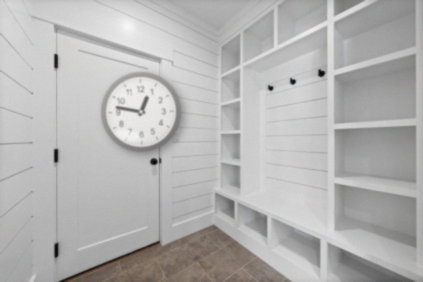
**12:47**
